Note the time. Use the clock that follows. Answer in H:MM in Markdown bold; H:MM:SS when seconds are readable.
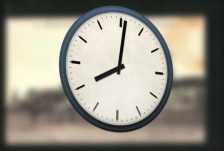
**8:01**
